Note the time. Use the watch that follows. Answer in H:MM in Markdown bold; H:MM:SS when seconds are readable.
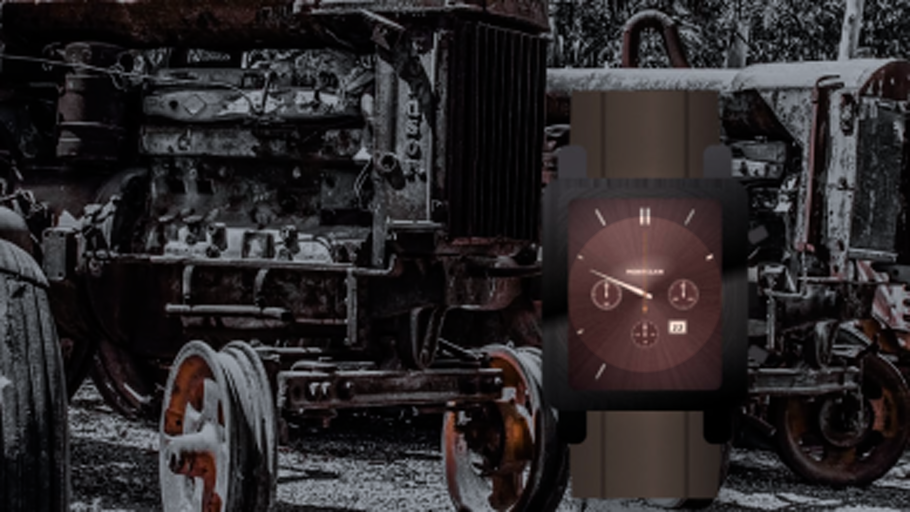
**9:49**
